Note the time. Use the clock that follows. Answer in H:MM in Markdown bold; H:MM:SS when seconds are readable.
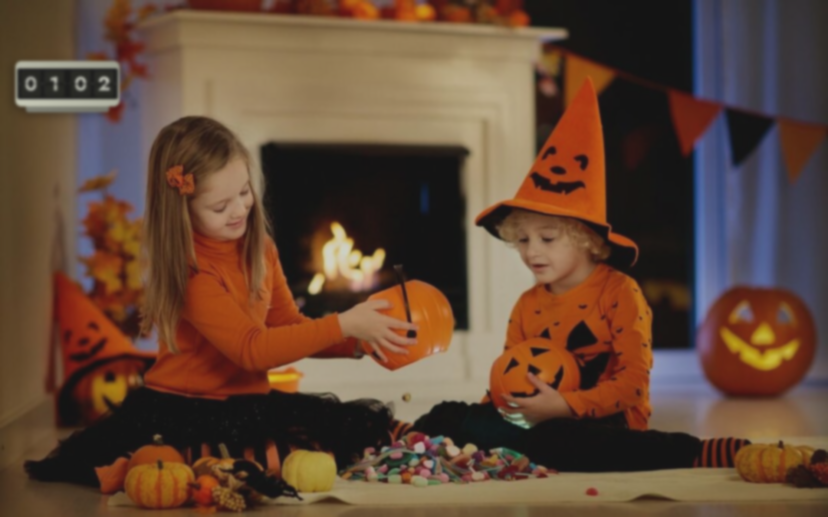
**1:02**
